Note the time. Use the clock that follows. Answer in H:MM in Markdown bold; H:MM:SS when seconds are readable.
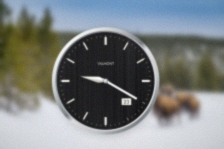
**9:20**
